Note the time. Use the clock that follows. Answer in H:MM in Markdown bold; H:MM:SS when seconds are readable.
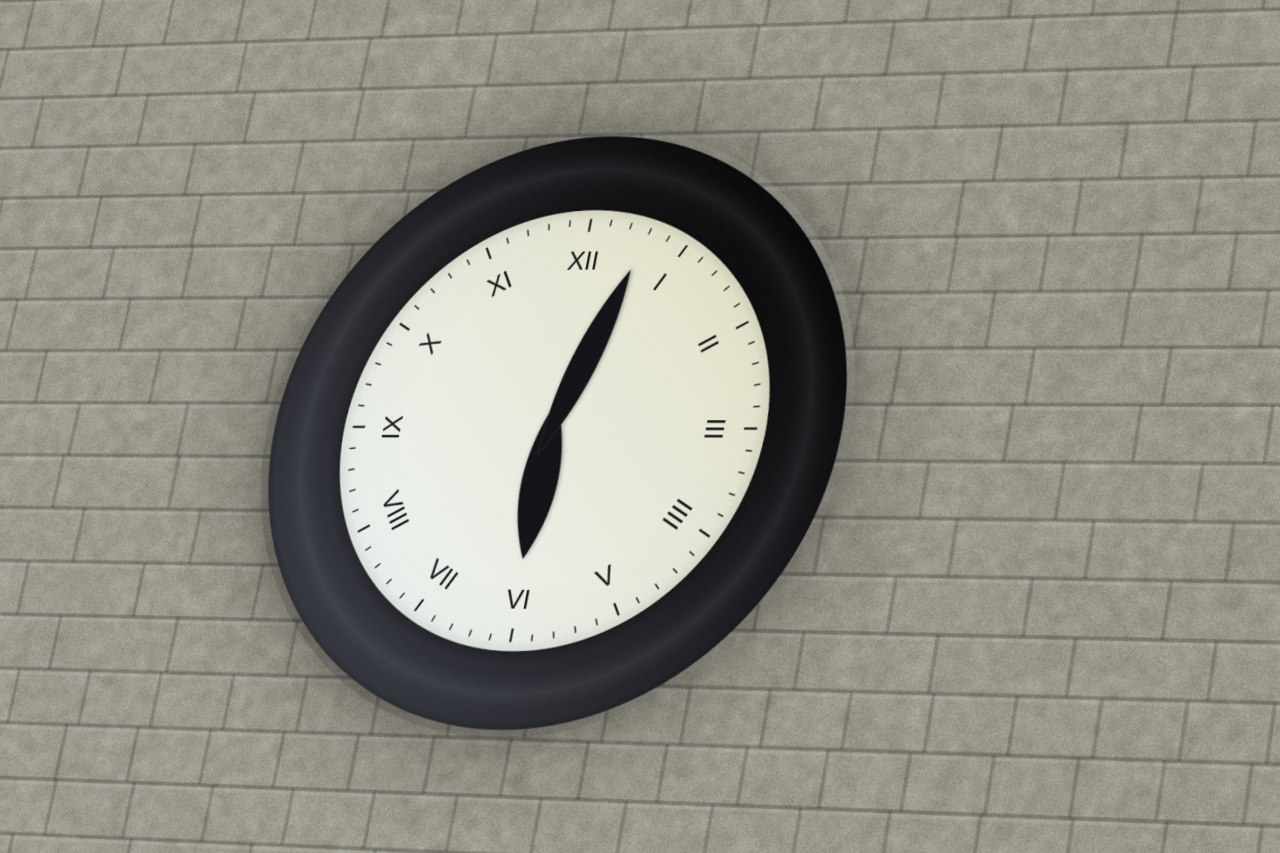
**6:03**
